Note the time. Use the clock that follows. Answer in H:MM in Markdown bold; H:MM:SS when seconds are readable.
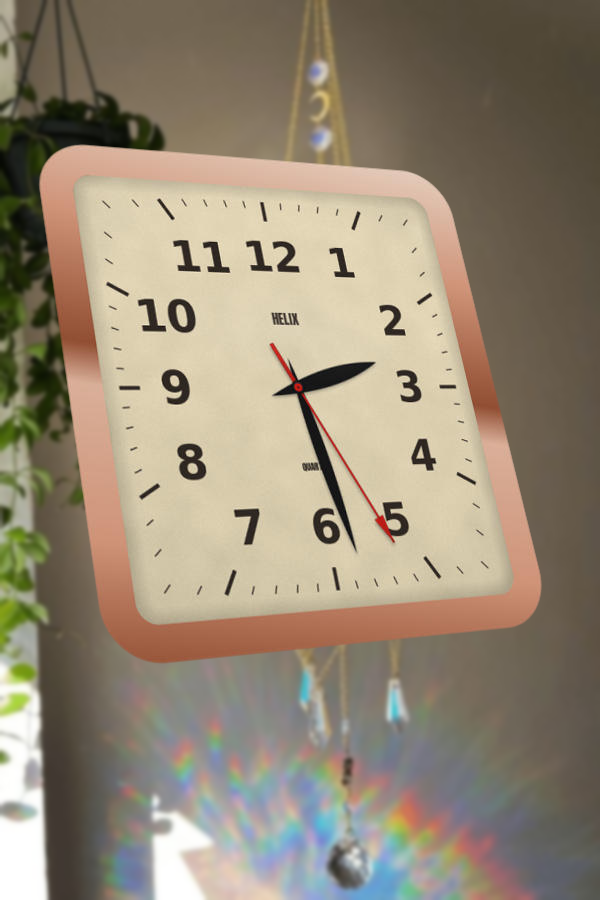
**2:28:26**
